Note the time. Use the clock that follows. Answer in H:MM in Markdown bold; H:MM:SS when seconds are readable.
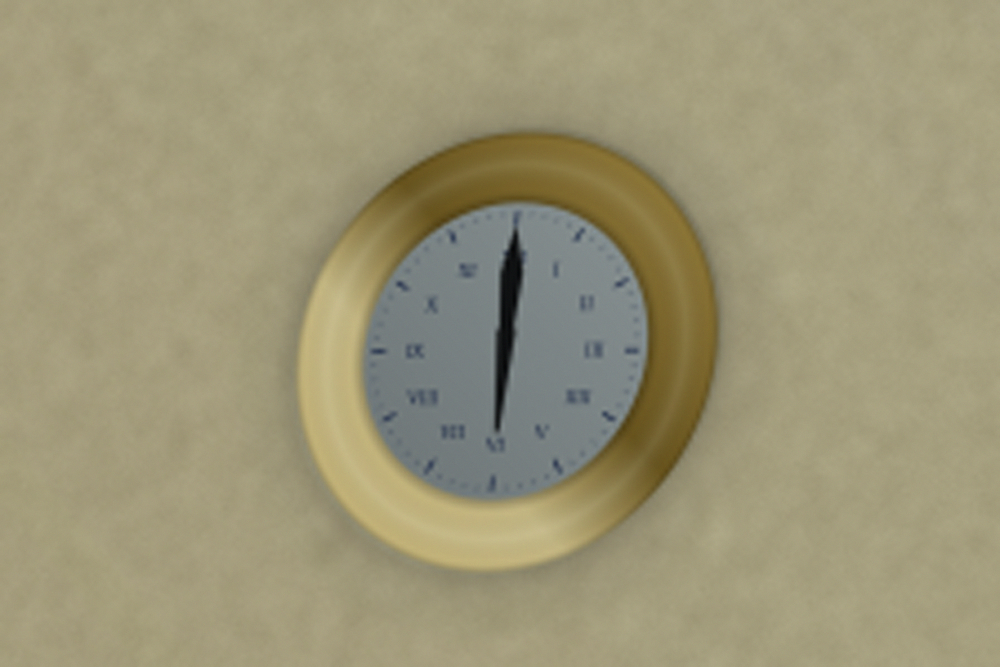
**6:00**
